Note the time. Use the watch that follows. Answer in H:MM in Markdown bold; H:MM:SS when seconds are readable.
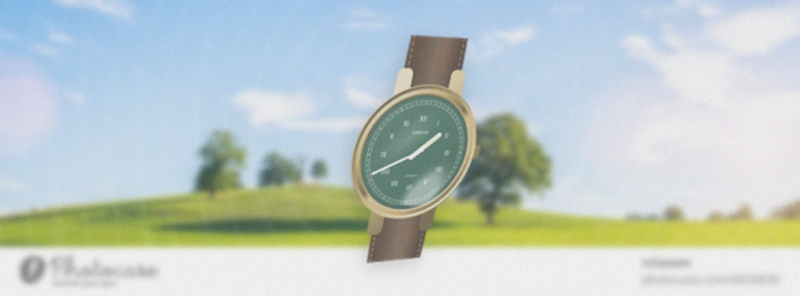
**1:41**
